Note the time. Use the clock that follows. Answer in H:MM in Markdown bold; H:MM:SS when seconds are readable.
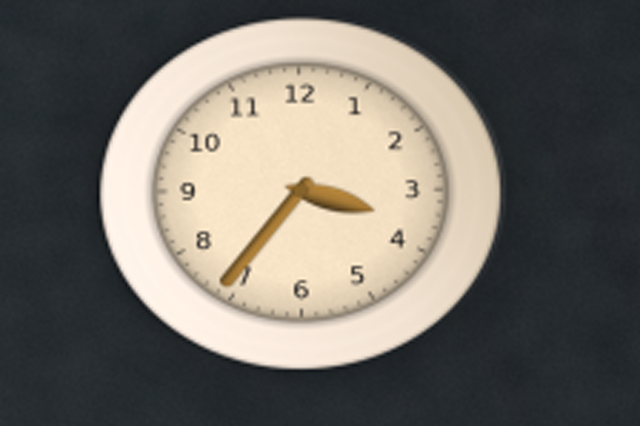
**3:36**
